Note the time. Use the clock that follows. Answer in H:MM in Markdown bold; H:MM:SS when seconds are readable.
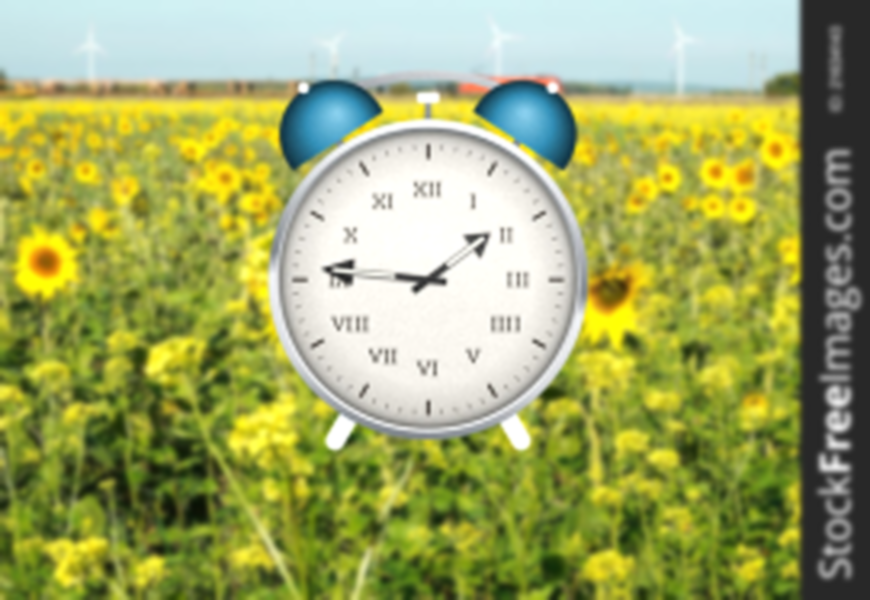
**1:46**
